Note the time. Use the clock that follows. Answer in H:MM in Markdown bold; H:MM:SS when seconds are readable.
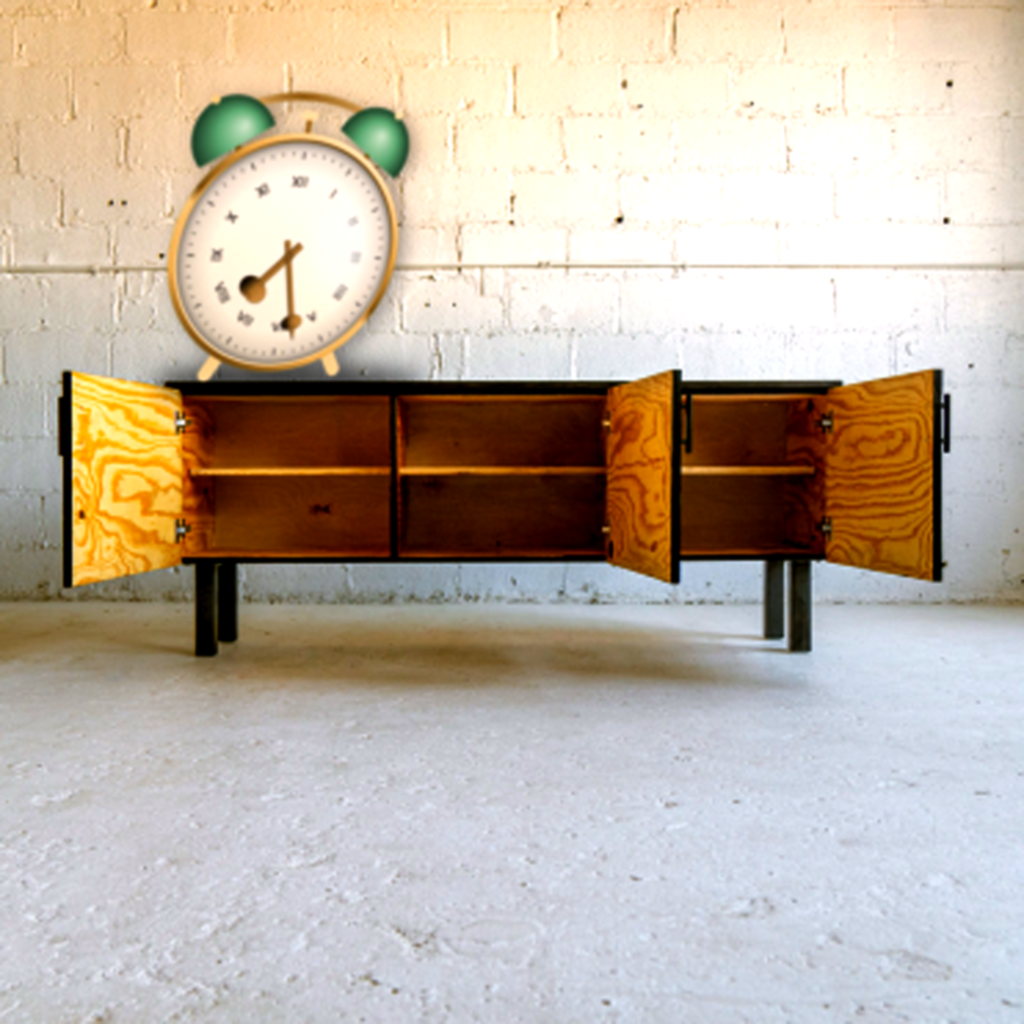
**7:28**
